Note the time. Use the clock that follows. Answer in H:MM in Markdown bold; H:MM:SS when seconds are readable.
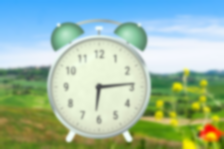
**6:14**
